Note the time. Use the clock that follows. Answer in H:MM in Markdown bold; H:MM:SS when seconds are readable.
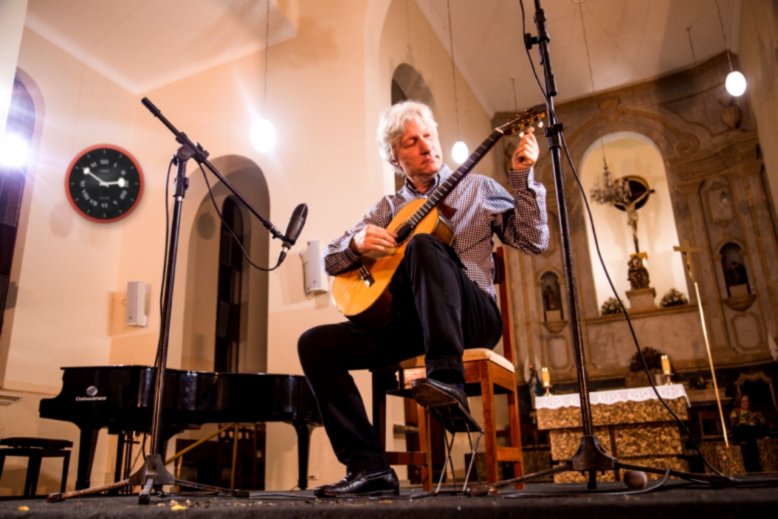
**2:51**
